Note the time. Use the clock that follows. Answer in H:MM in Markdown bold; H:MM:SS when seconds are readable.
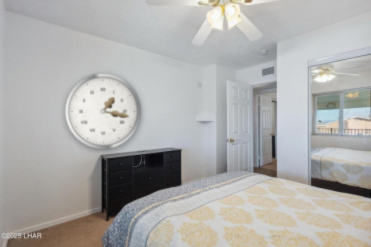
**1:17**
